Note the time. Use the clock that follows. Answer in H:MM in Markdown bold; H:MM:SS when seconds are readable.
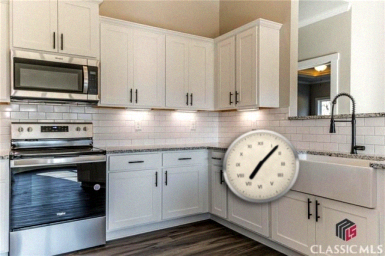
**7:07**
